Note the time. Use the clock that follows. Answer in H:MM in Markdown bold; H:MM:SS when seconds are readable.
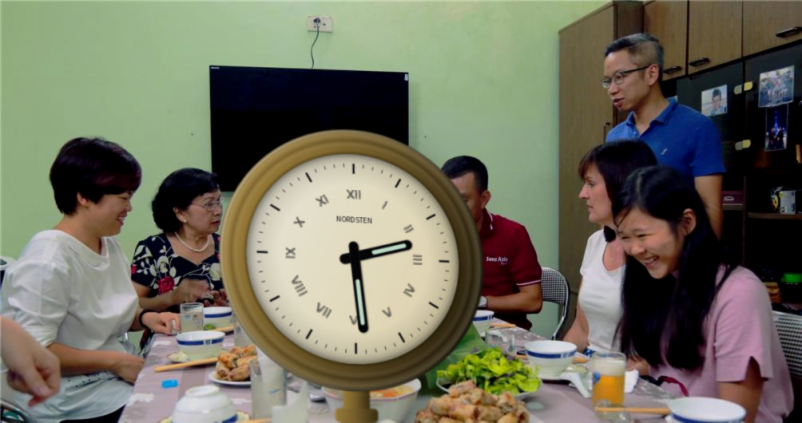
**2:29**
